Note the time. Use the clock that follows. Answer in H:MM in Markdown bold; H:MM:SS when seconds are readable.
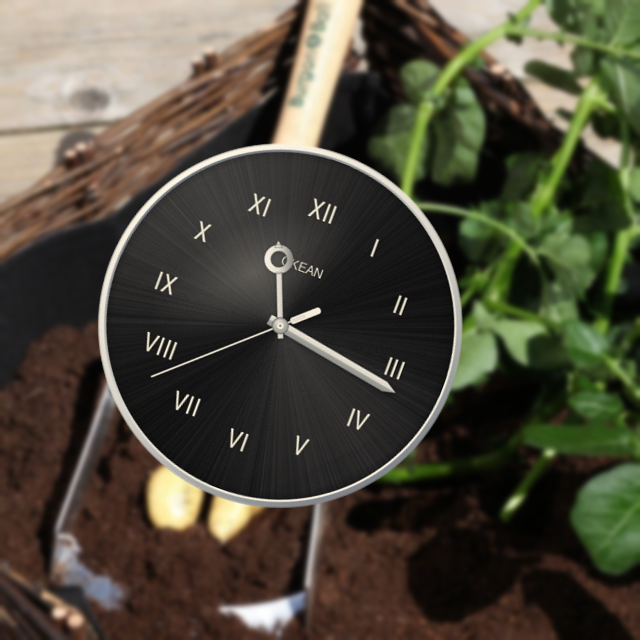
**11:16:38**
